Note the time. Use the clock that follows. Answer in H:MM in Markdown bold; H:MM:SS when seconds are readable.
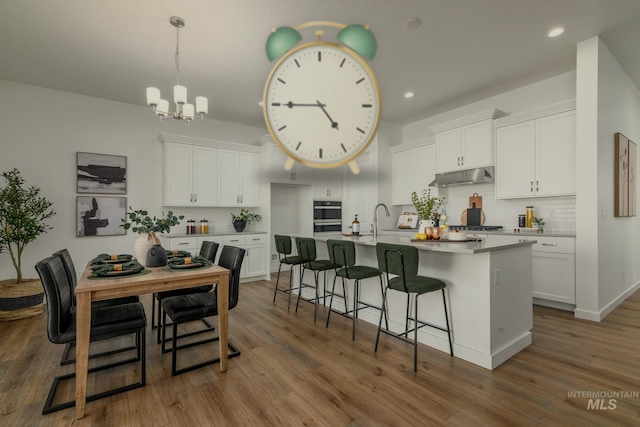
**4:45**
